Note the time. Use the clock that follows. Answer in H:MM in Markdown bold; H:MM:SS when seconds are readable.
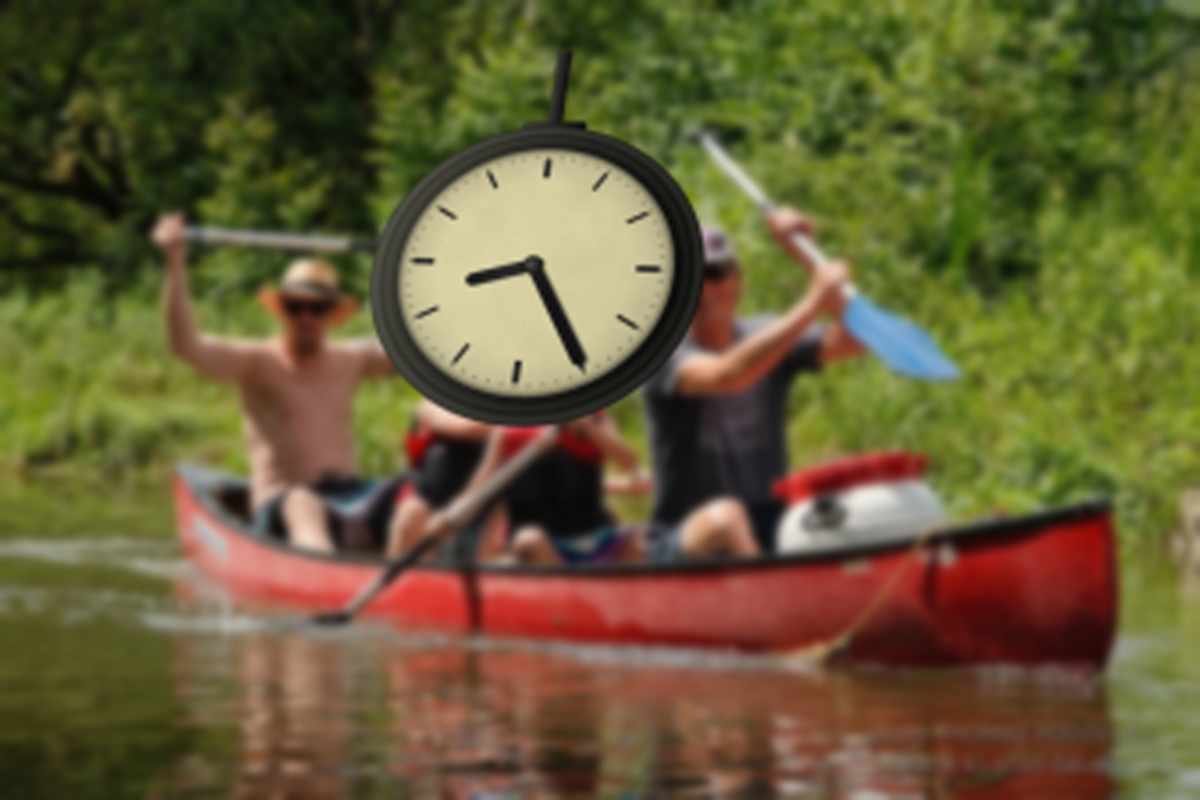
**8:25**
